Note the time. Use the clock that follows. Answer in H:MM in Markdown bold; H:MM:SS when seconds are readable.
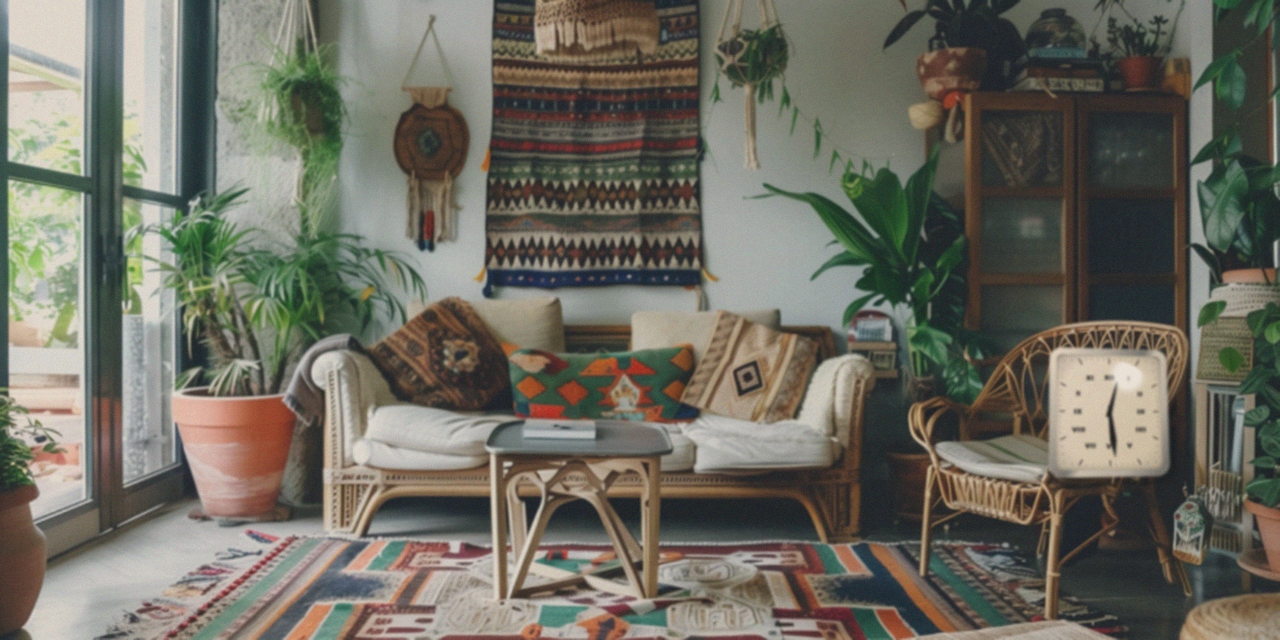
**12:29**
